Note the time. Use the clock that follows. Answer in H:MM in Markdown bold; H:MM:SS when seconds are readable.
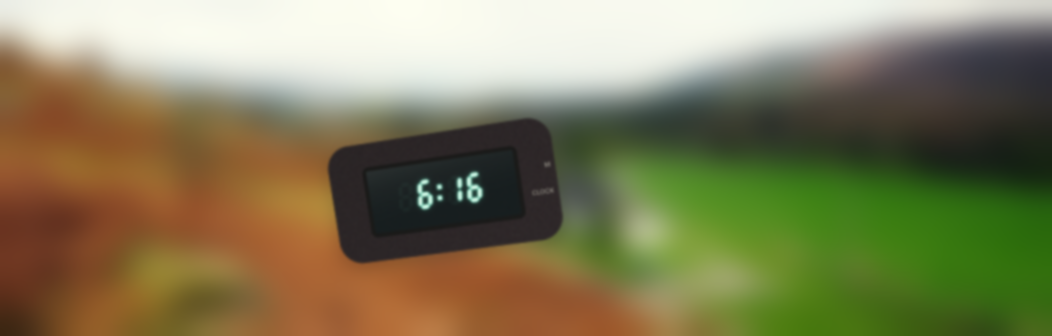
**6:16**
